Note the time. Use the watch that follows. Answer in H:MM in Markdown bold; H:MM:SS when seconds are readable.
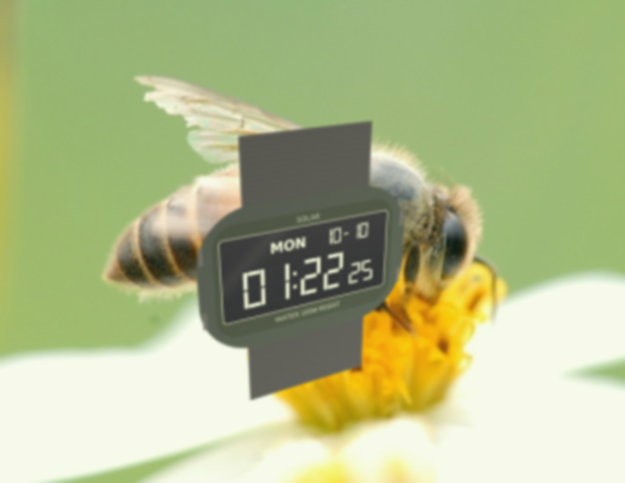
**1:22:25**
